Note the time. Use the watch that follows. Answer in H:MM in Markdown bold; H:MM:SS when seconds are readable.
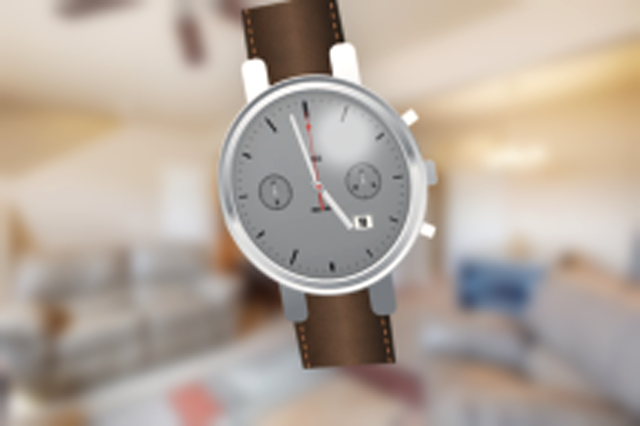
**4:58**
